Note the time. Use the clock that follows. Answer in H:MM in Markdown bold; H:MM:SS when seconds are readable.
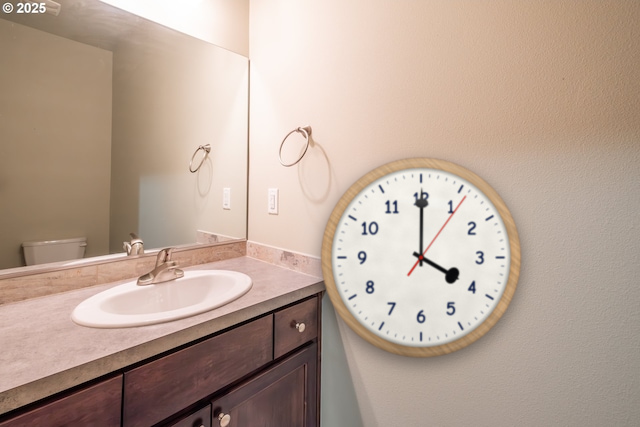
**4:00:06**
